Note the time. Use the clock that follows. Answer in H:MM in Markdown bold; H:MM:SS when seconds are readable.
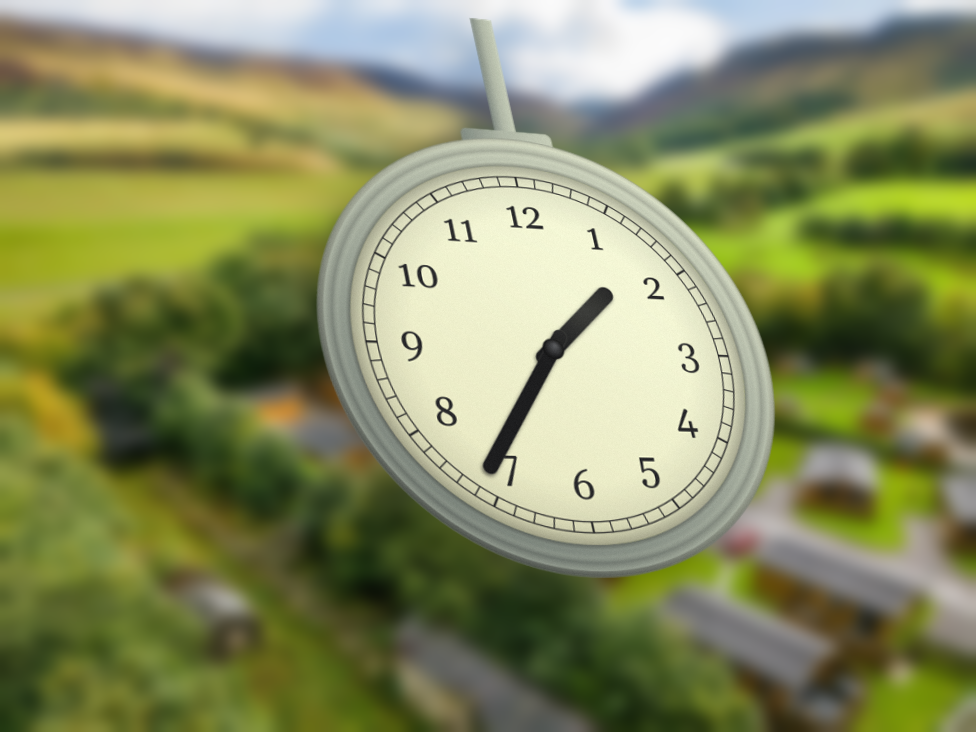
**1:36**
